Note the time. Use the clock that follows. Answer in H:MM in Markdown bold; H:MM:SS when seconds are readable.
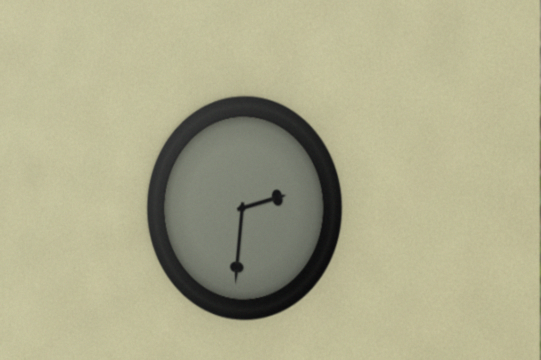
**2:31**
